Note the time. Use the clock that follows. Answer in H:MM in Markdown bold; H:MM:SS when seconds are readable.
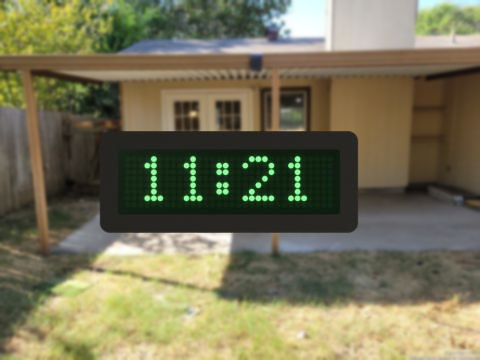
**11:21**
